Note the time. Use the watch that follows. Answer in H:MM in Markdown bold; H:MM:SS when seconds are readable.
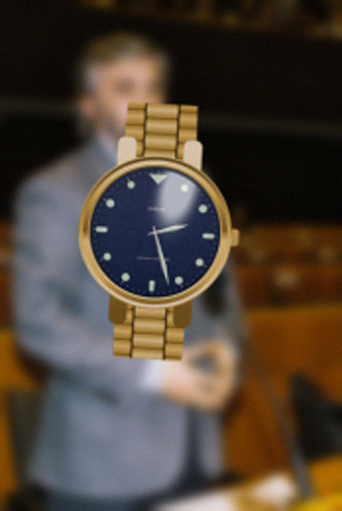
**2:27**
